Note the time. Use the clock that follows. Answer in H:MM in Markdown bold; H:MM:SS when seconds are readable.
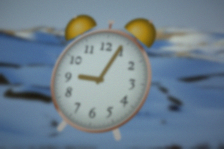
**9:04**
